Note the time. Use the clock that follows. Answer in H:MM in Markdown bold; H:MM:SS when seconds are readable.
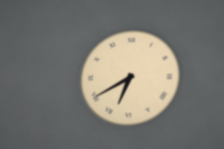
**6:40**
